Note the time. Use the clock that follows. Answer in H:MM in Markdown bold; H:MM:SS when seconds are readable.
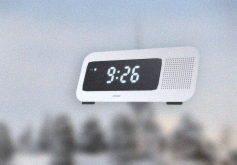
**9:26**
